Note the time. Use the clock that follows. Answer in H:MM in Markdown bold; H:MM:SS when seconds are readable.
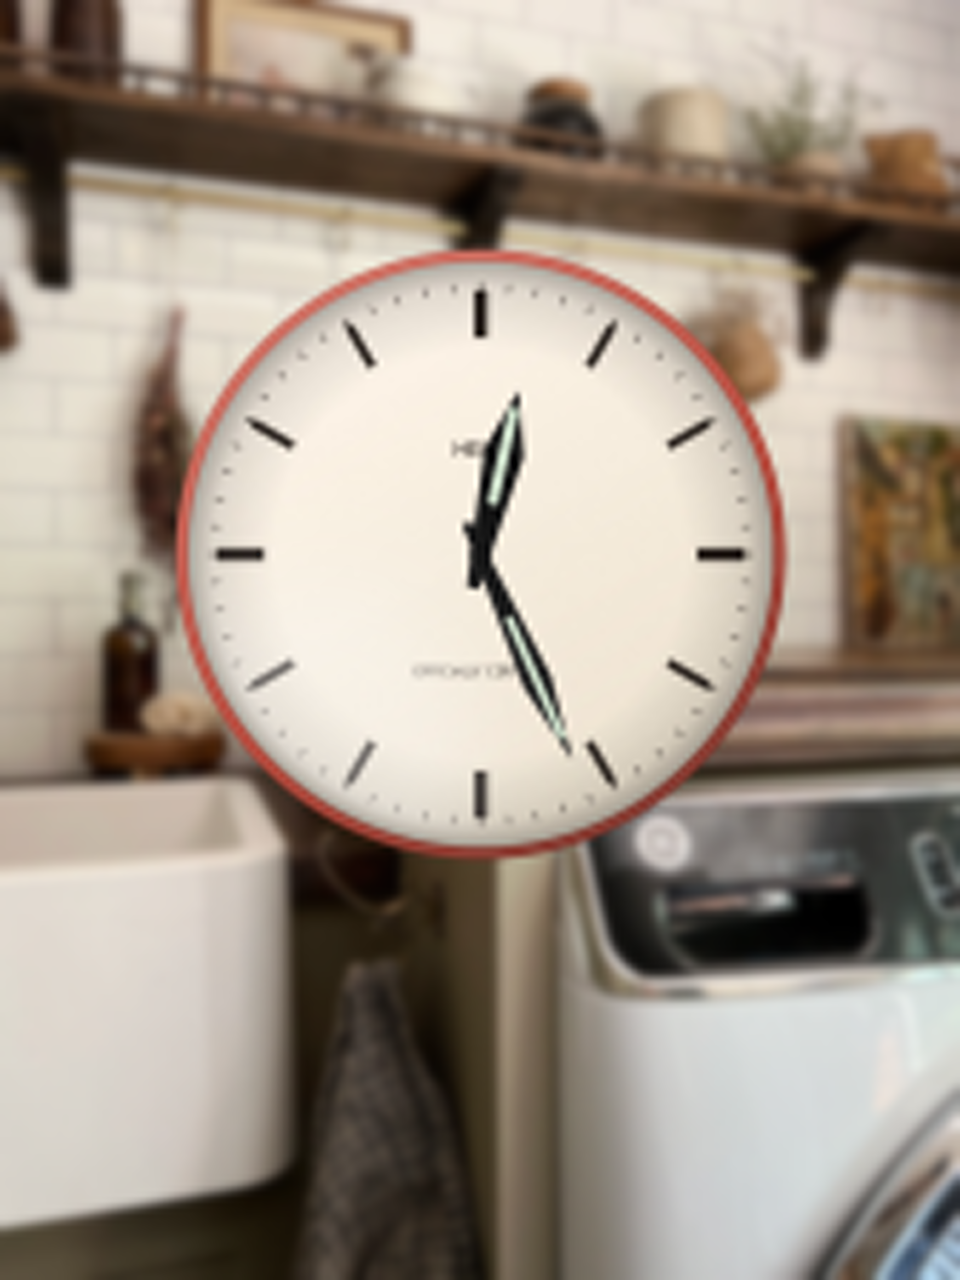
**12:26**
